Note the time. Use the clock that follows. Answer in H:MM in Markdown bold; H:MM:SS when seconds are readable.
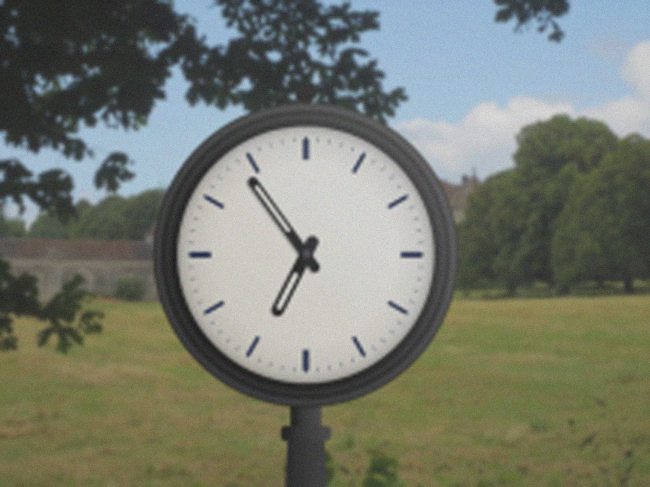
**6:54**
